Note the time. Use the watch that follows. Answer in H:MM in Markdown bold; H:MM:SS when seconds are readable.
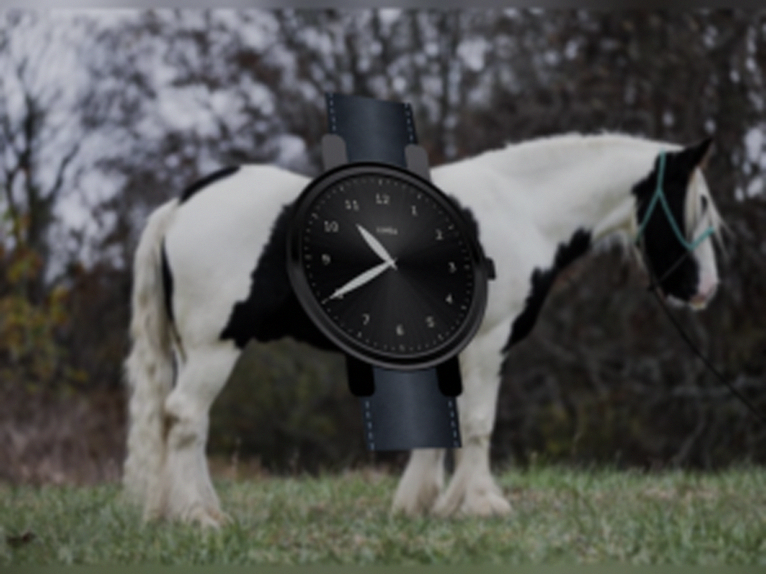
**10:40**
